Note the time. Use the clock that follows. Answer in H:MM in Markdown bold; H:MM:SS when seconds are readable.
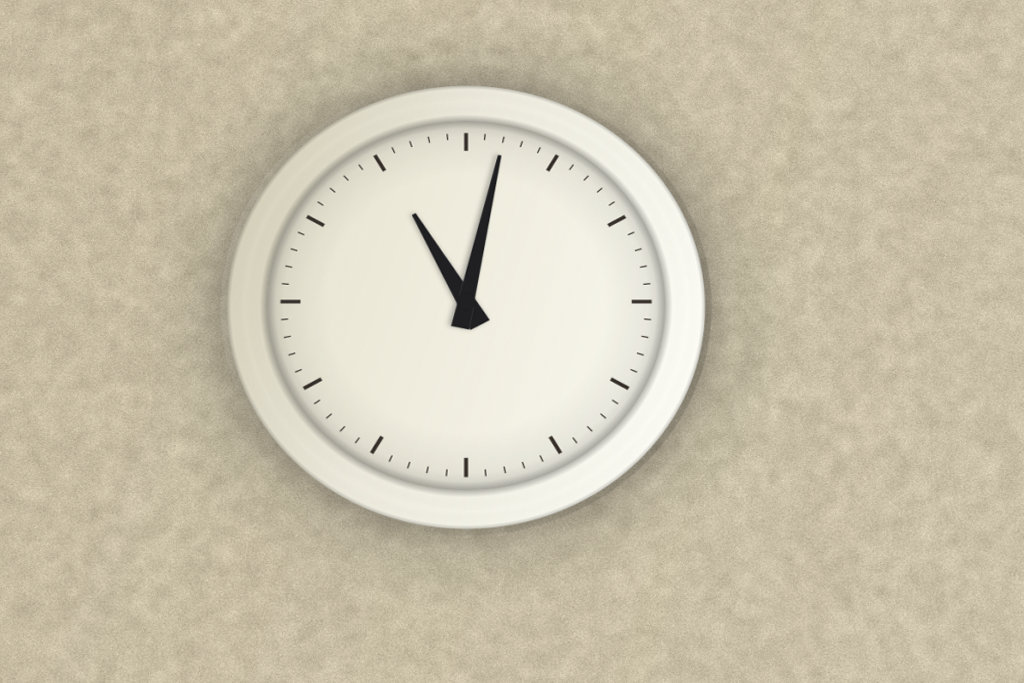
**11:02**
